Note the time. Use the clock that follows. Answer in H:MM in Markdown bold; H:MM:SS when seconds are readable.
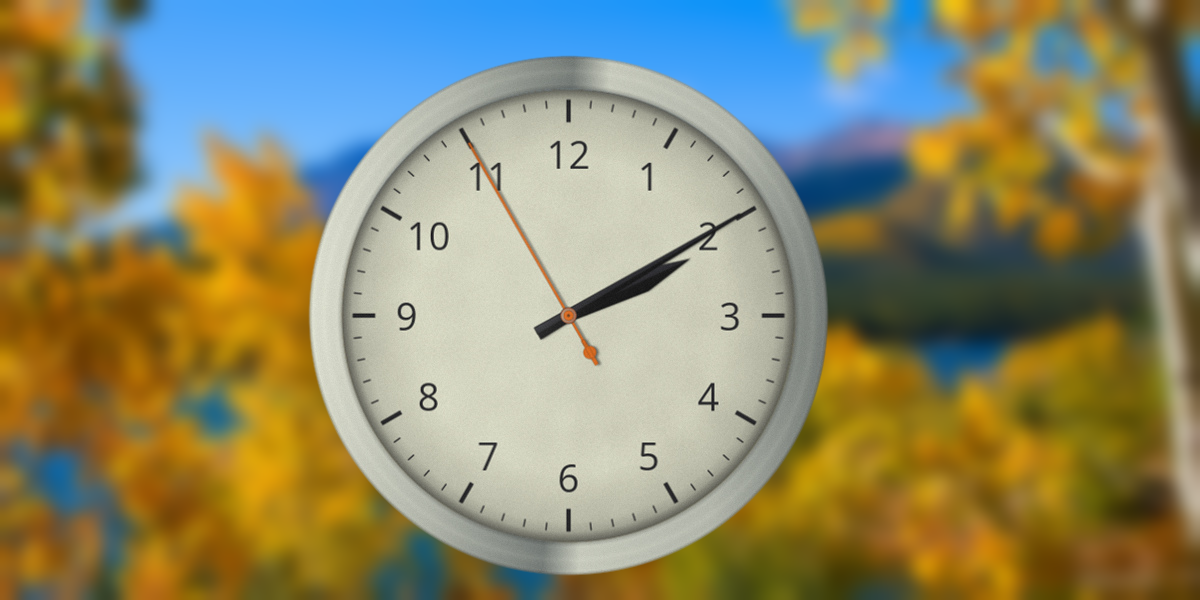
**2:09:55**
